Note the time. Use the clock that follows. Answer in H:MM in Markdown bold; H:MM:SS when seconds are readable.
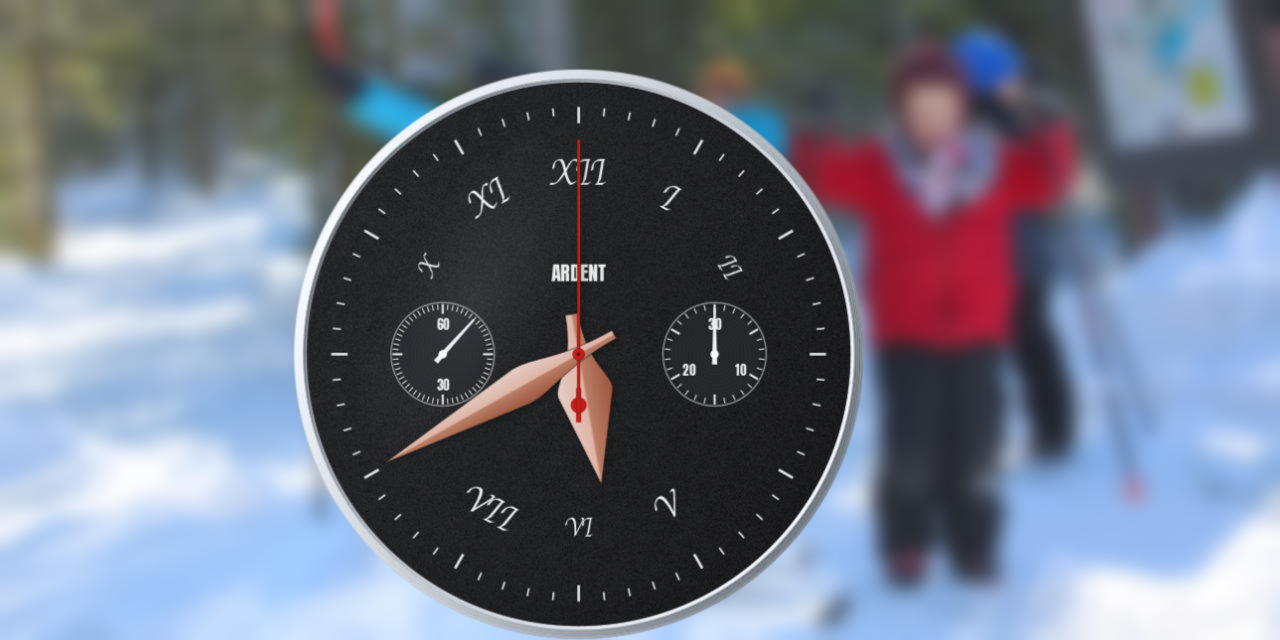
**5:40:07**
